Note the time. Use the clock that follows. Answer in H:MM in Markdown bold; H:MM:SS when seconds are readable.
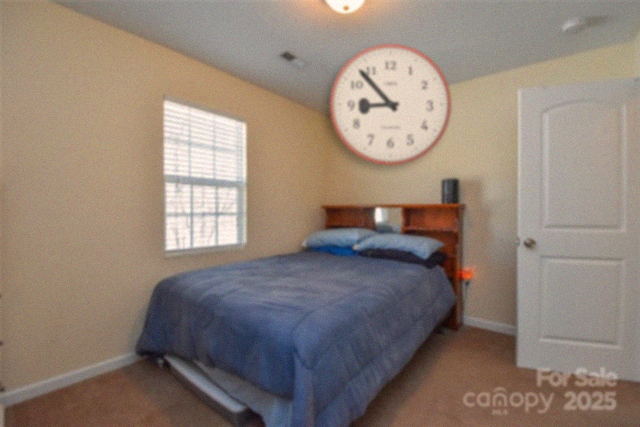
**8:53**
